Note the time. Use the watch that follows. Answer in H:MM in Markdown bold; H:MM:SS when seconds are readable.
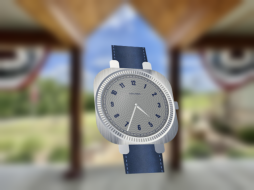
**4:34**
